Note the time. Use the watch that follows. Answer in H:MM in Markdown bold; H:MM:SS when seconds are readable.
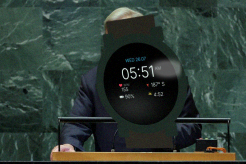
**5:51**
